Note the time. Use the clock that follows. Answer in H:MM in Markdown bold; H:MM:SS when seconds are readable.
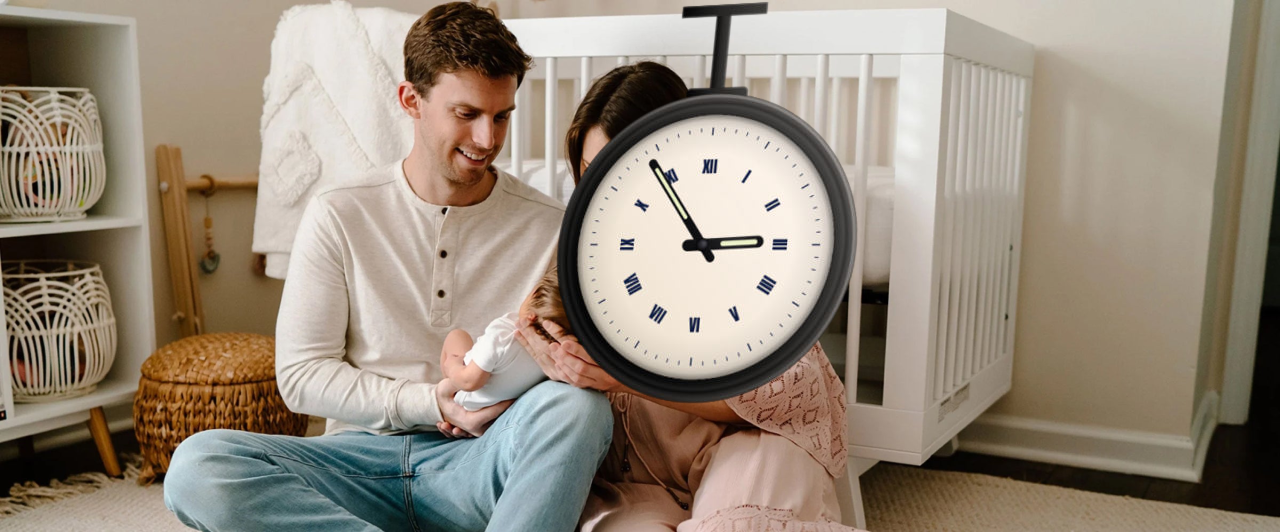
**2:54**
